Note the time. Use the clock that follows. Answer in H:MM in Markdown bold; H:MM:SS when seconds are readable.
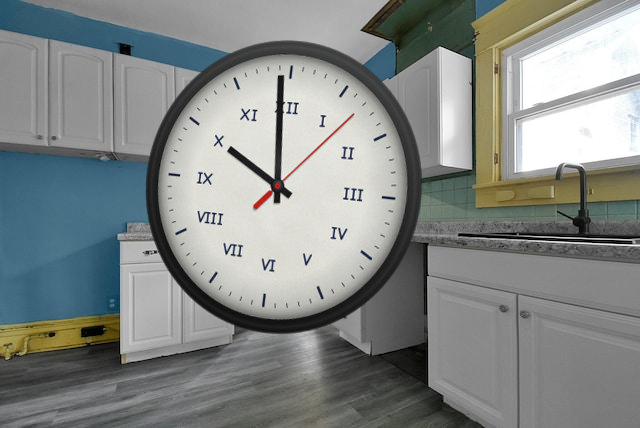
**9:59:07**
